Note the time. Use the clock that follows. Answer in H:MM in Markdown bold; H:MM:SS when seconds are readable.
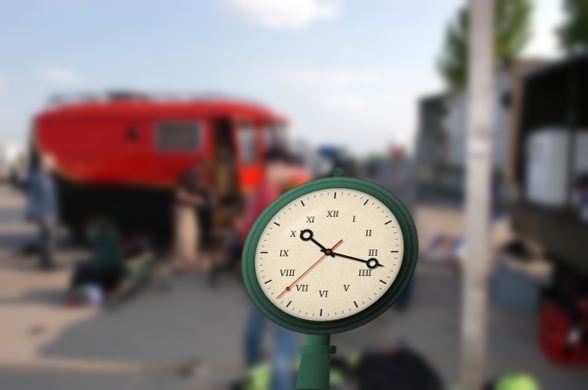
**10:17:37**
